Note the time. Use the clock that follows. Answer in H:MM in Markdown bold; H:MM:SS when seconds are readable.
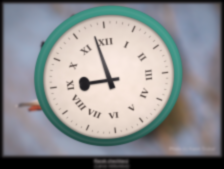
**8:58**
